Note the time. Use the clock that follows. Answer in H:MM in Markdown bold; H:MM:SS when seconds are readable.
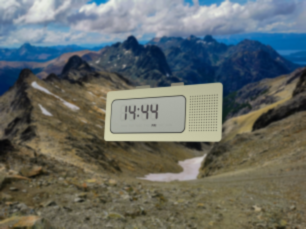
**14:44**
